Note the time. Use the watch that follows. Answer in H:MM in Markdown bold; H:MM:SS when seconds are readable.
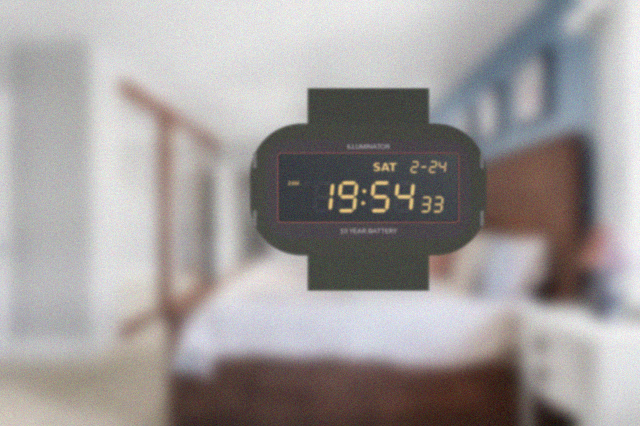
**19:54:33**
